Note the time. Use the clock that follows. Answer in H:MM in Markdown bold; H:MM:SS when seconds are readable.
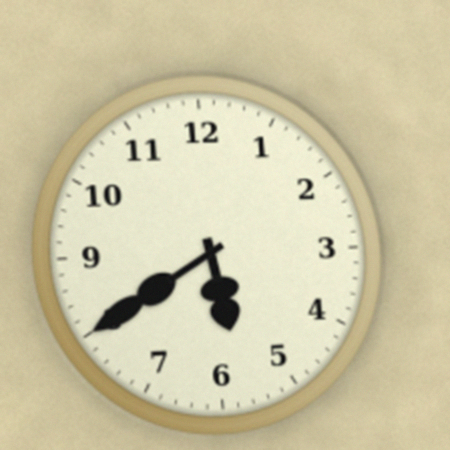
**5:40**
